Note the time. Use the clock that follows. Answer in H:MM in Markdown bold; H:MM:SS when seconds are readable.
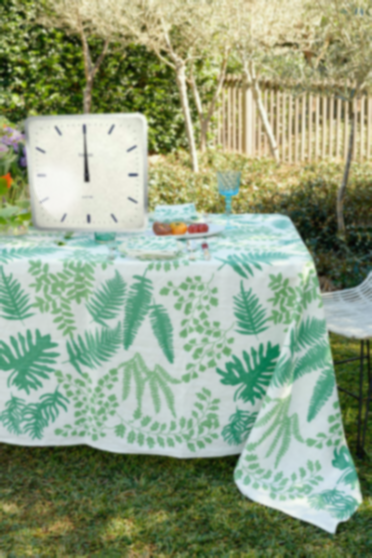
**12:00**
